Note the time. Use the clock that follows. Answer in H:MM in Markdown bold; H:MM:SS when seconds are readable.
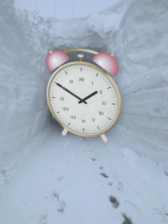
**1:50**
